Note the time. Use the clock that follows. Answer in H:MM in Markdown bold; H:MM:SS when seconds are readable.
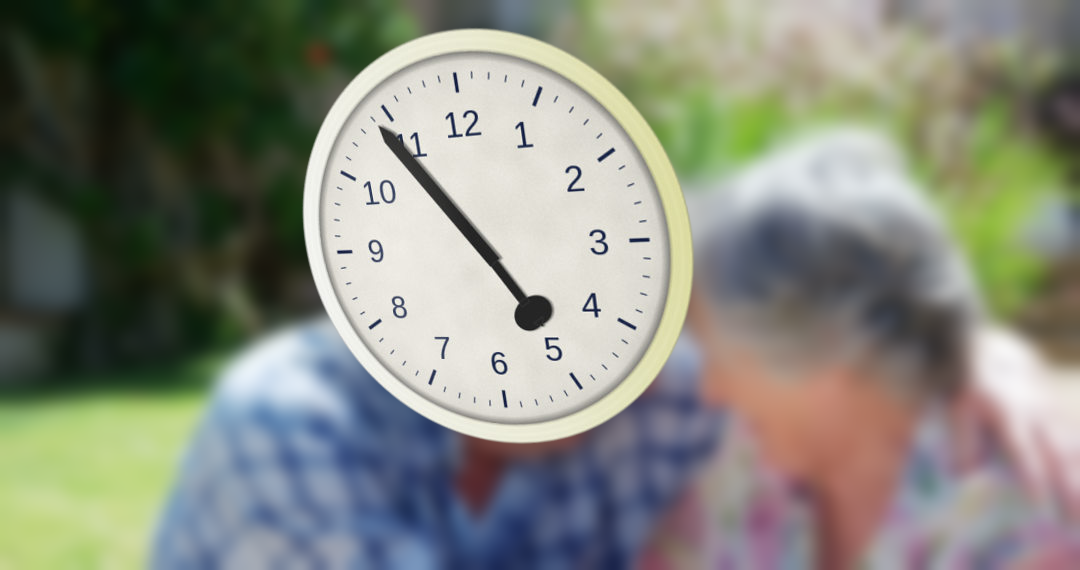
**4:54**
